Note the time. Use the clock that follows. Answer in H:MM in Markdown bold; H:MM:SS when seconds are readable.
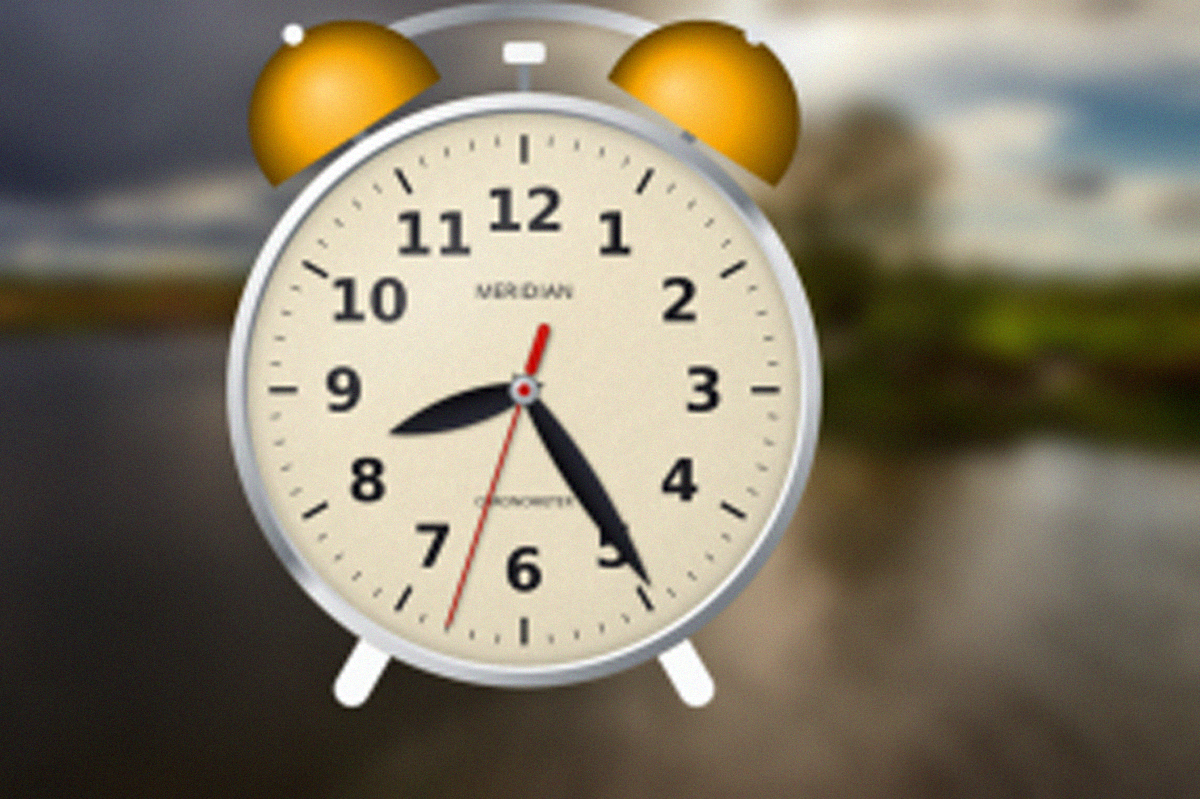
**8:24:33**
